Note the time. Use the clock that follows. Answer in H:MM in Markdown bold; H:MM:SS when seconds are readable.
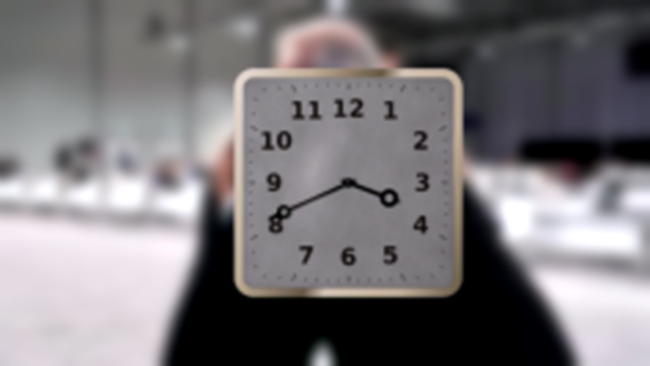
**3:41**
